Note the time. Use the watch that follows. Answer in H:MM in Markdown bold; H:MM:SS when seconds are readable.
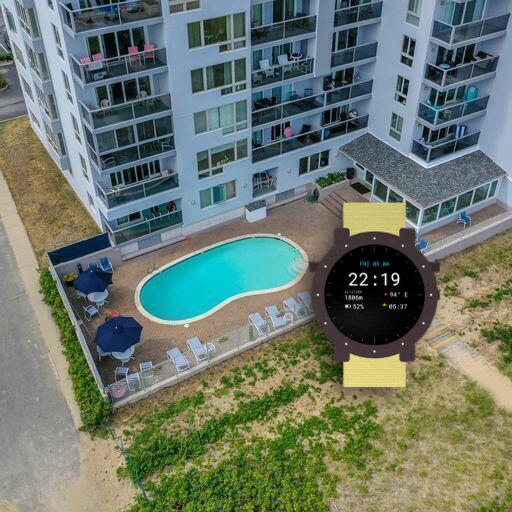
**22:19**
